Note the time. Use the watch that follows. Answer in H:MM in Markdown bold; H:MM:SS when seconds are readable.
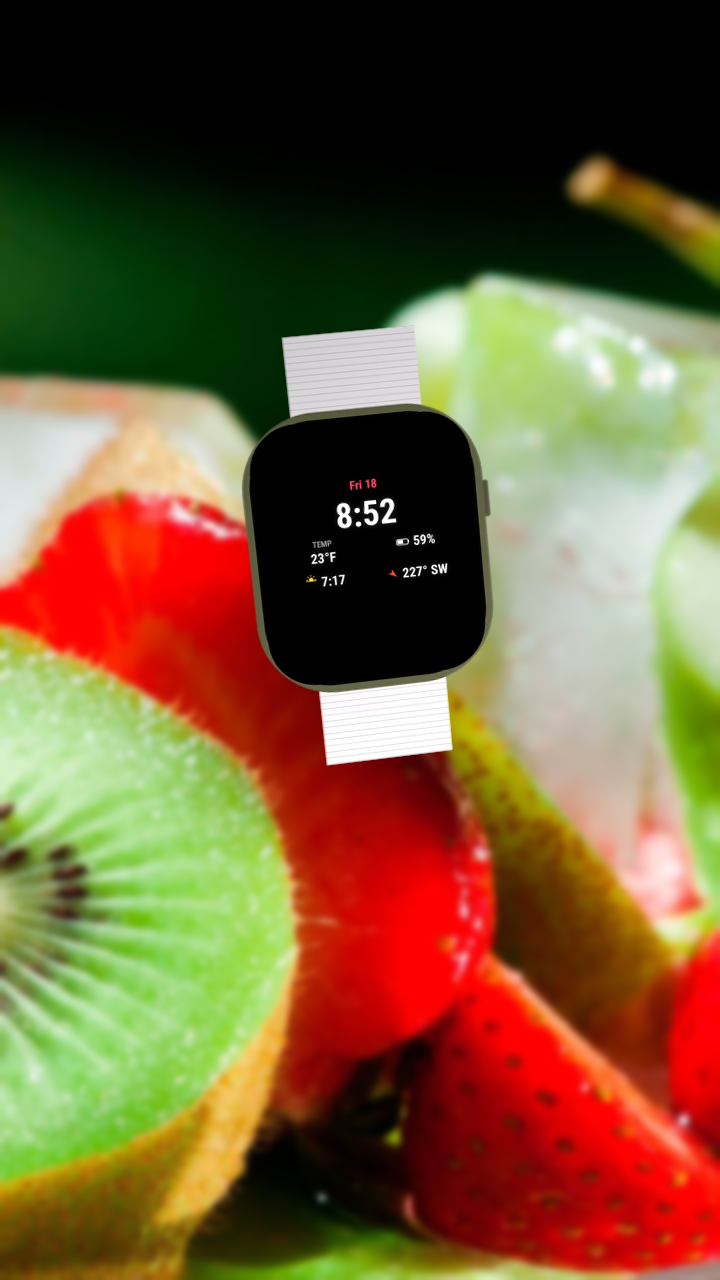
**8:52**
